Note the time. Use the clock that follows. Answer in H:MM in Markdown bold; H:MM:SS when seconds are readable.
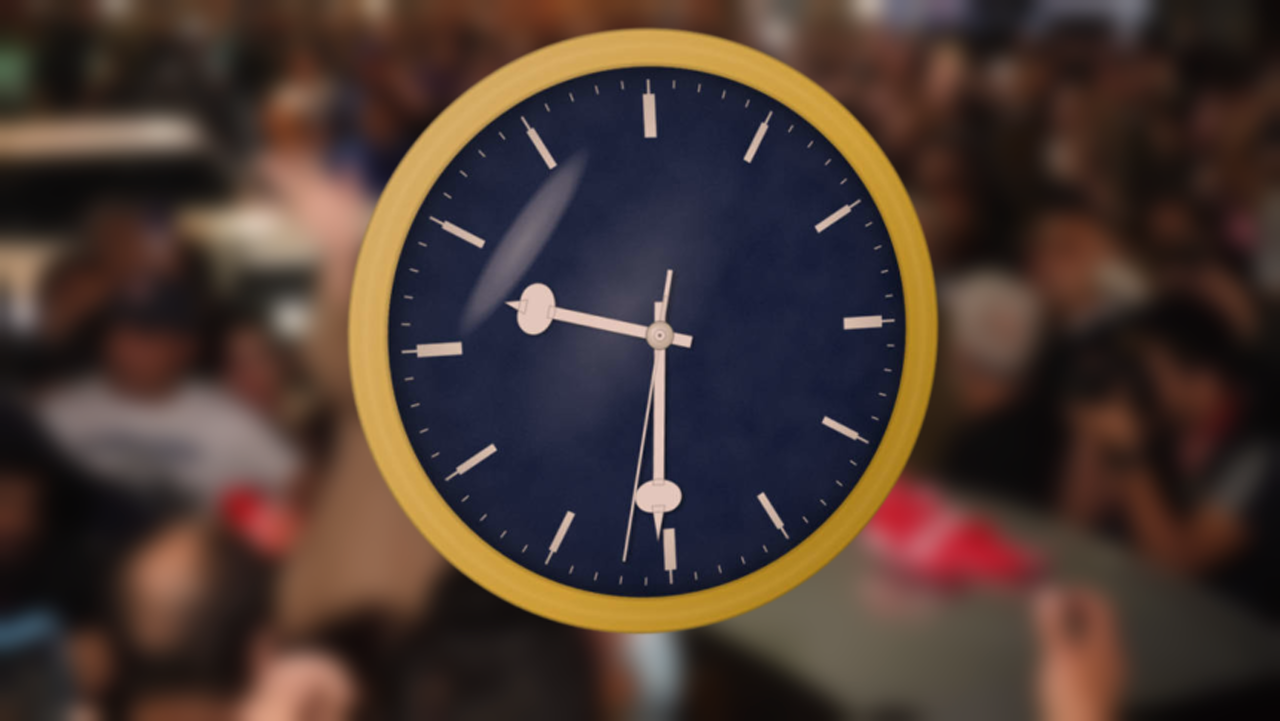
**9:30:32**
